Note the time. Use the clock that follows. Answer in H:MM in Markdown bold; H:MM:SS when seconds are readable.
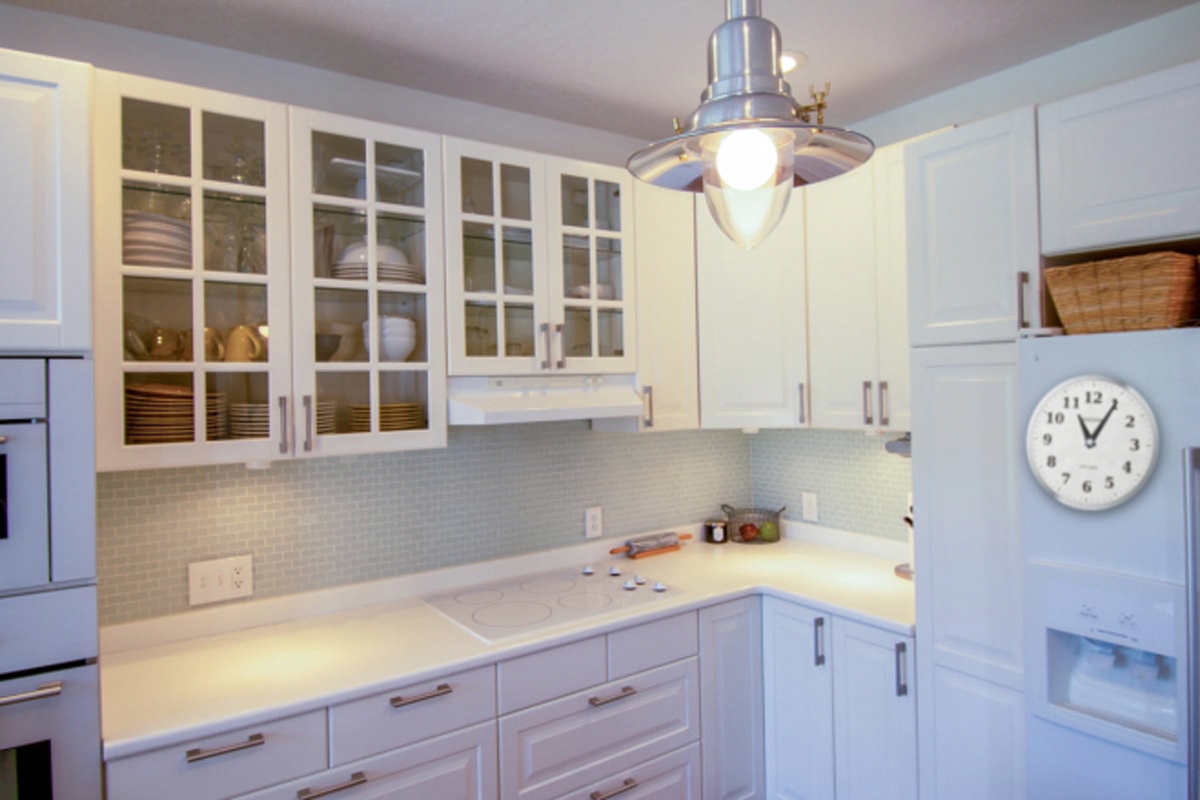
**11:05**
